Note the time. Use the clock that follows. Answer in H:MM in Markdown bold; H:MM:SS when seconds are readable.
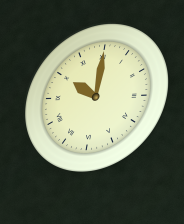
**10:00**
